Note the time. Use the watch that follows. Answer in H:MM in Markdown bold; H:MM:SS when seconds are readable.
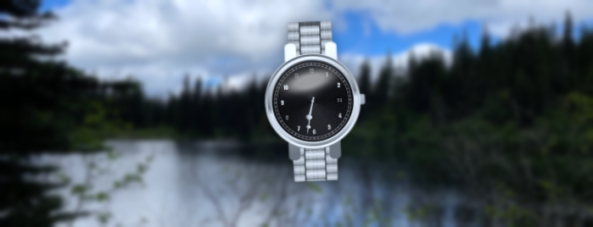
**6:32**
